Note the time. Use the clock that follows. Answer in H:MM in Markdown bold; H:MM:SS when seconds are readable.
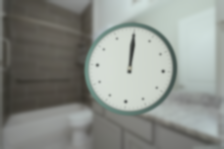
**12:00**
